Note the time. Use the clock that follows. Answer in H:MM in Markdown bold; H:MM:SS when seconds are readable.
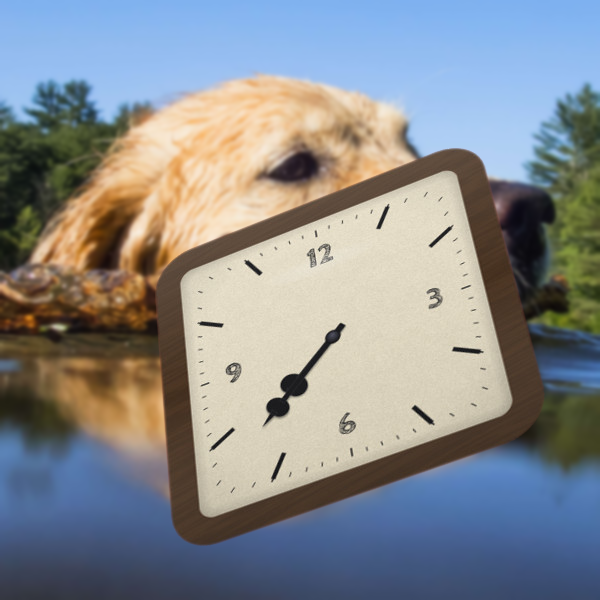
**7:38**
